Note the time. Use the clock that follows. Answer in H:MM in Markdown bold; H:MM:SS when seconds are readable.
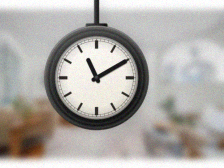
**11:10**
